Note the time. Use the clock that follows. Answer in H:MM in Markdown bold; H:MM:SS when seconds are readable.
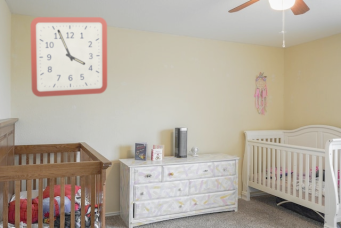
**3:56**
